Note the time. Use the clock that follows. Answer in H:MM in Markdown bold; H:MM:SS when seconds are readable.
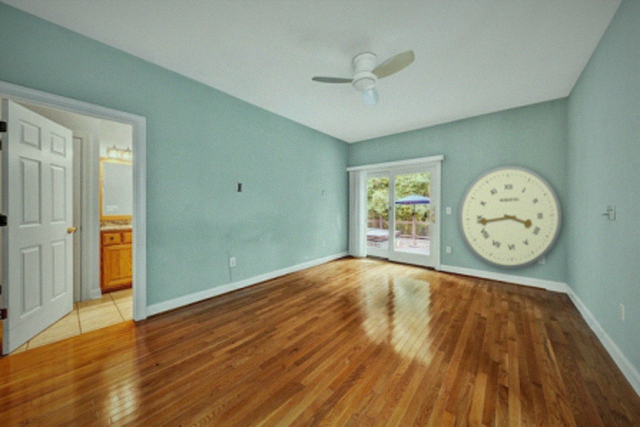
**3:44**
